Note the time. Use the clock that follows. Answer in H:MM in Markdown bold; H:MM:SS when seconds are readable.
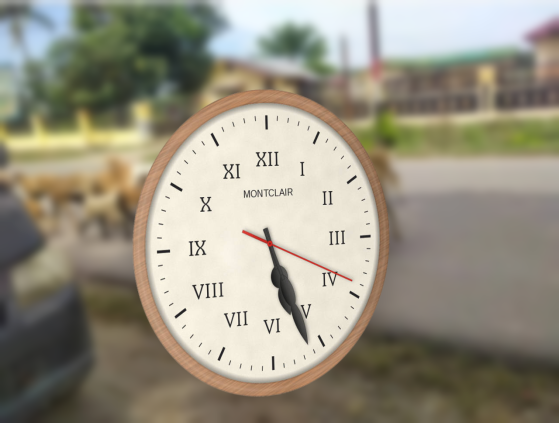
**5:26:19**
